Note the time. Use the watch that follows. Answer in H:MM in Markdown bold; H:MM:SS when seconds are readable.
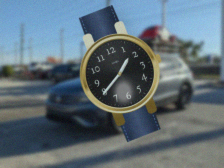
**1:40**
